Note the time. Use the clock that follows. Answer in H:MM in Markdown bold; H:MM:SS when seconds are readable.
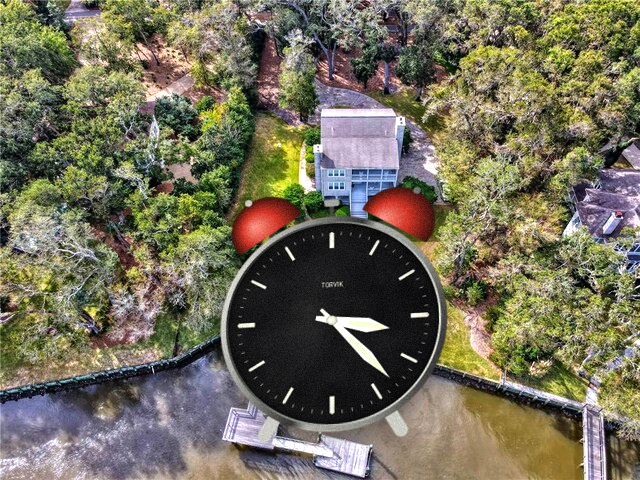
**3:23**
